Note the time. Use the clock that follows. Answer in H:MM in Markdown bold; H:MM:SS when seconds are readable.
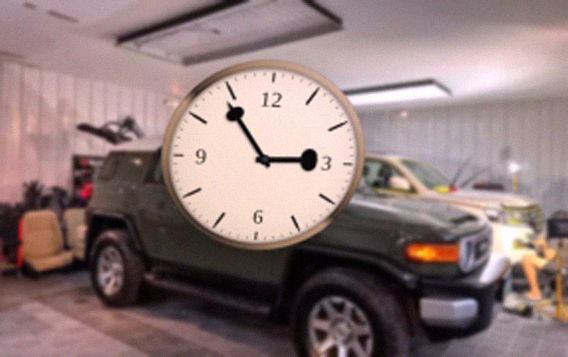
**2:54**
